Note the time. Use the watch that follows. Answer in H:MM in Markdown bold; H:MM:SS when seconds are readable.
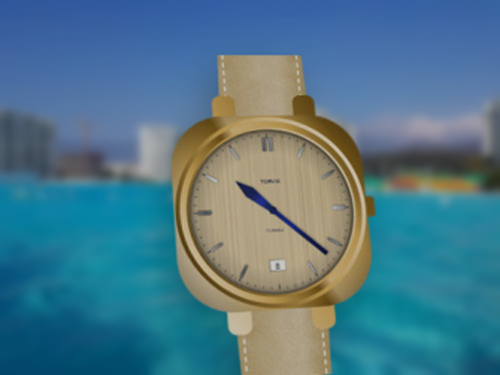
**10:22**
